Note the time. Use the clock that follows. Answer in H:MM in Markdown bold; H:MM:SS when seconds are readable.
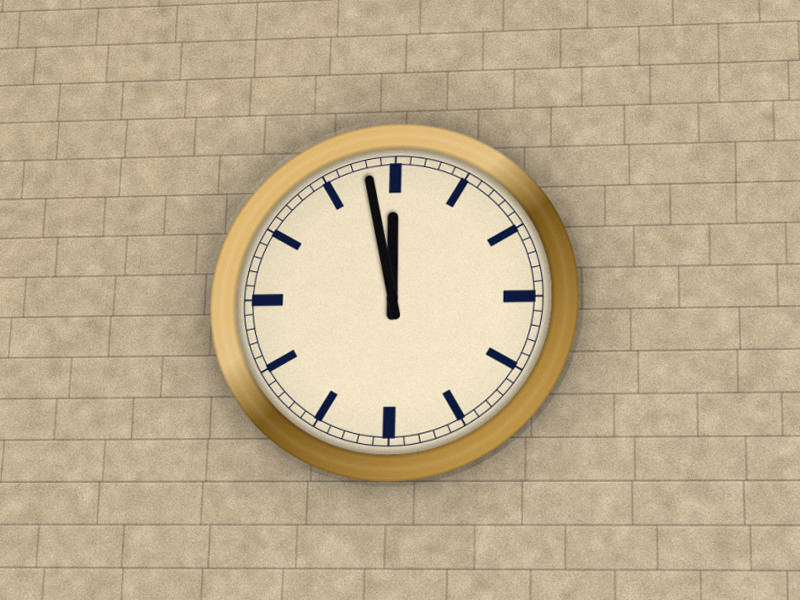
**11:58**
